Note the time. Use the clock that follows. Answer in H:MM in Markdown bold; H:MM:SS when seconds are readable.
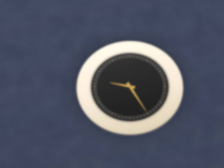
**9:25**
